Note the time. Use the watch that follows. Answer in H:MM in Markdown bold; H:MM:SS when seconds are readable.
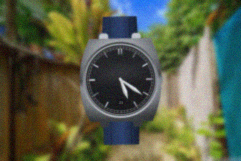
**5:21**
